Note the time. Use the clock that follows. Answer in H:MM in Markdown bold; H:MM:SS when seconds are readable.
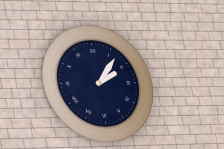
**2:07**
